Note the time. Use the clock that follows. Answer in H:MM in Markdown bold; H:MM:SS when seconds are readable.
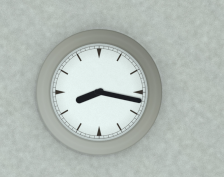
**8:17**
